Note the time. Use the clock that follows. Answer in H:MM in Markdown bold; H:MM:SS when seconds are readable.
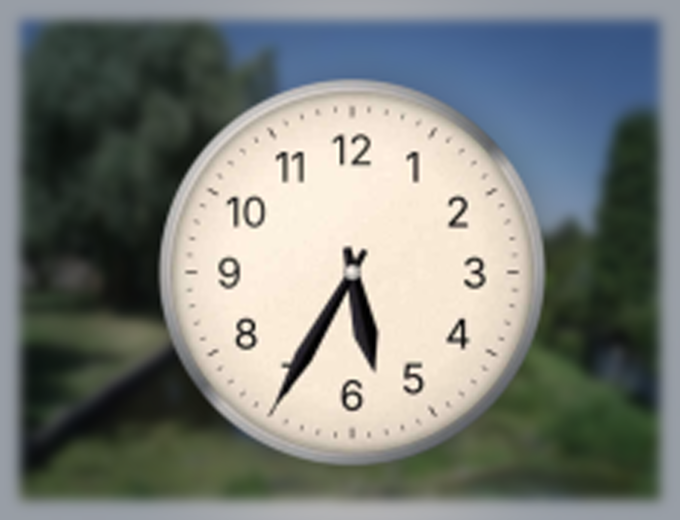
**5:35**
